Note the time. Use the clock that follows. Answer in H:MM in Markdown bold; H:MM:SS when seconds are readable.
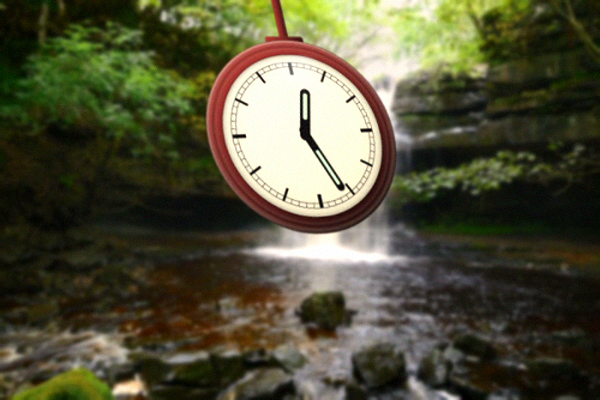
**12:26**
